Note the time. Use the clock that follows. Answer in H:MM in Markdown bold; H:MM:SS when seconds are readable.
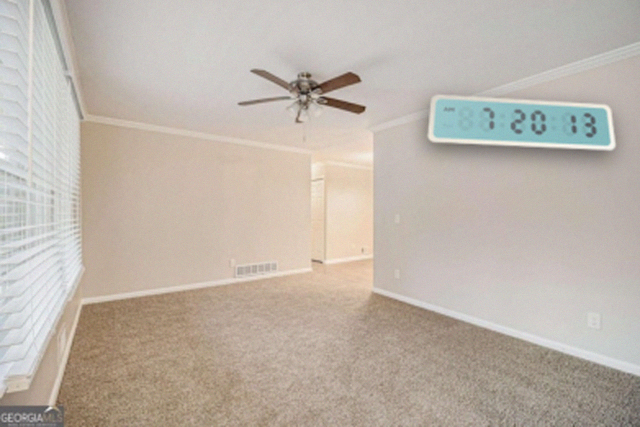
**7:20:13**
